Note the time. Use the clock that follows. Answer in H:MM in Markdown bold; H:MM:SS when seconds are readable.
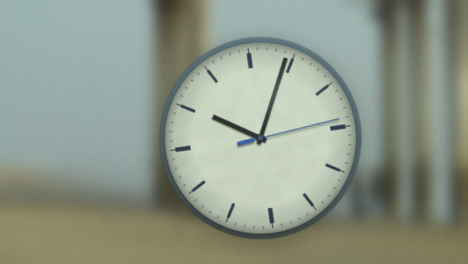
**10:04:14**
